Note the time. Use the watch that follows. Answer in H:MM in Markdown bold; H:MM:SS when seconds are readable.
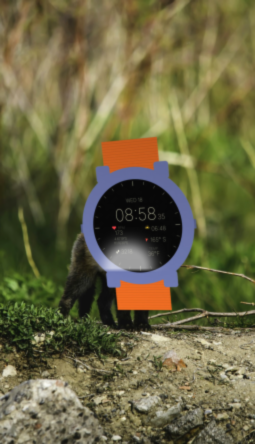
**8:58**
